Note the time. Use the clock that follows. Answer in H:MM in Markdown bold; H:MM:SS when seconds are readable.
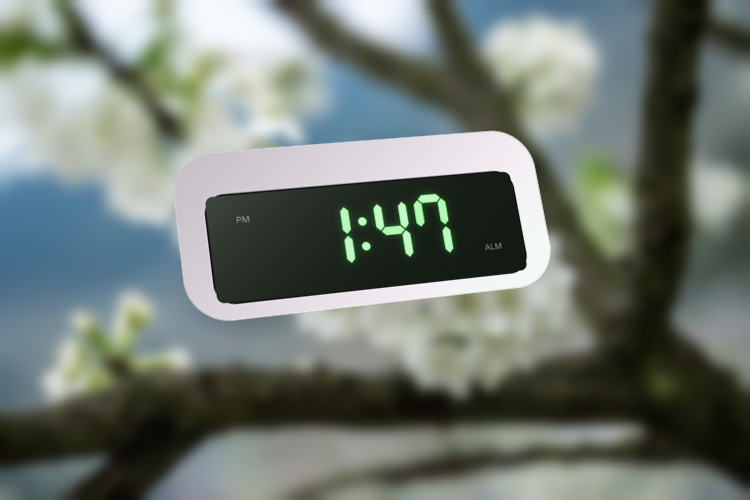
**1:47**
